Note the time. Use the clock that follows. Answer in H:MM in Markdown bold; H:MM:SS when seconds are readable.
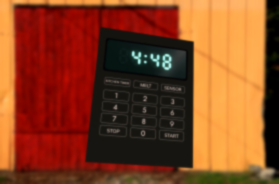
**4:48**
